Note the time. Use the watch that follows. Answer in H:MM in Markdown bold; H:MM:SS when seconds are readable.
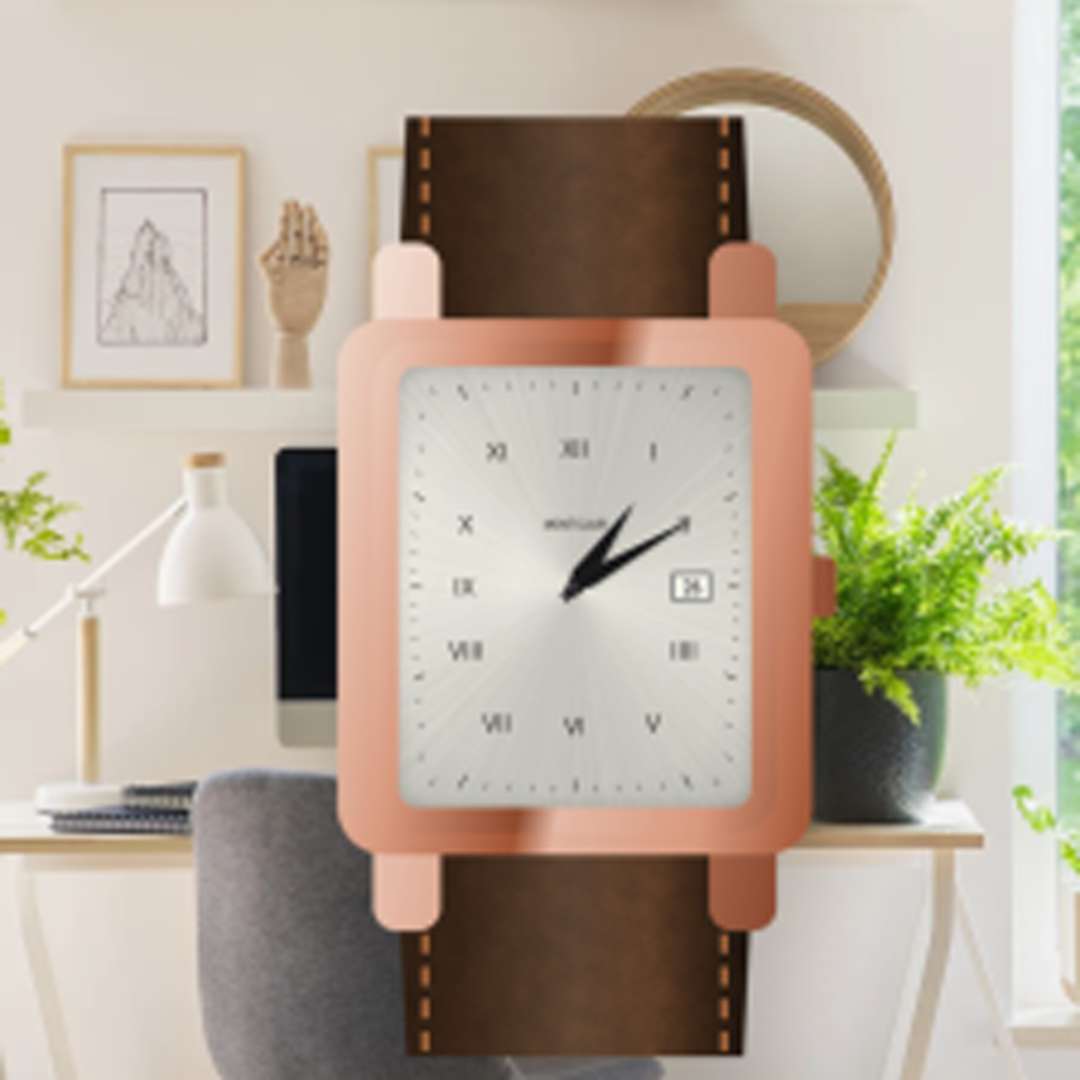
**1:10**
